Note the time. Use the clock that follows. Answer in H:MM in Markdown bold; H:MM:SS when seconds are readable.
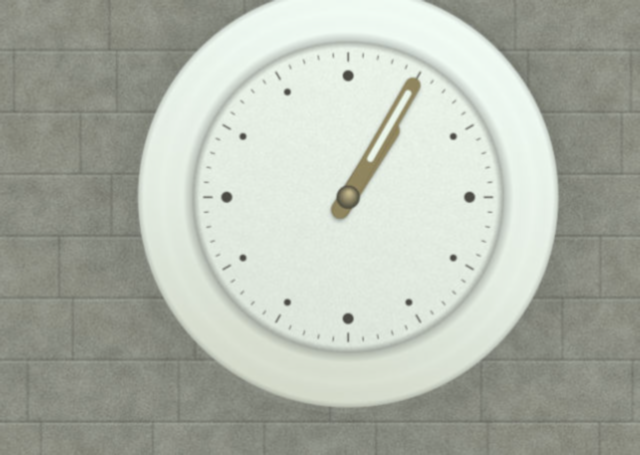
**1:05**
